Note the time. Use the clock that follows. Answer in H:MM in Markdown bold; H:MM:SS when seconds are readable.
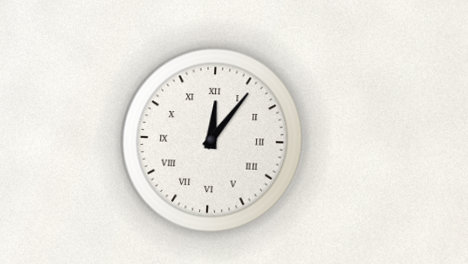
**12:06**
